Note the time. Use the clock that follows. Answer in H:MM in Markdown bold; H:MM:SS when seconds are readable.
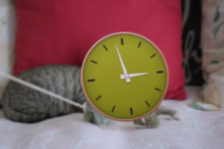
**2:58**
